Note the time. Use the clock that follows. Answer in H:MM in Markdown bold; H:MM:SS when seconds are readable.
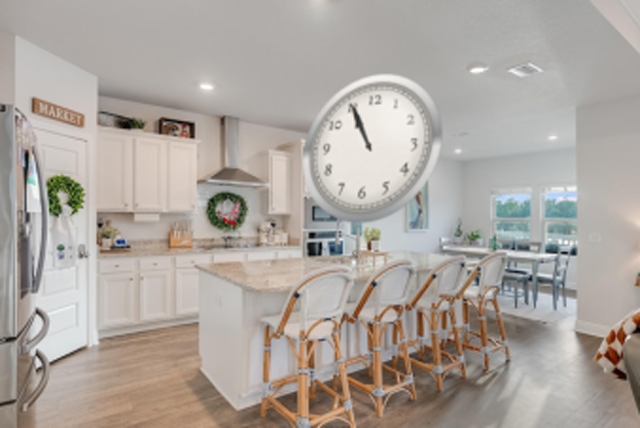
**10:55**
